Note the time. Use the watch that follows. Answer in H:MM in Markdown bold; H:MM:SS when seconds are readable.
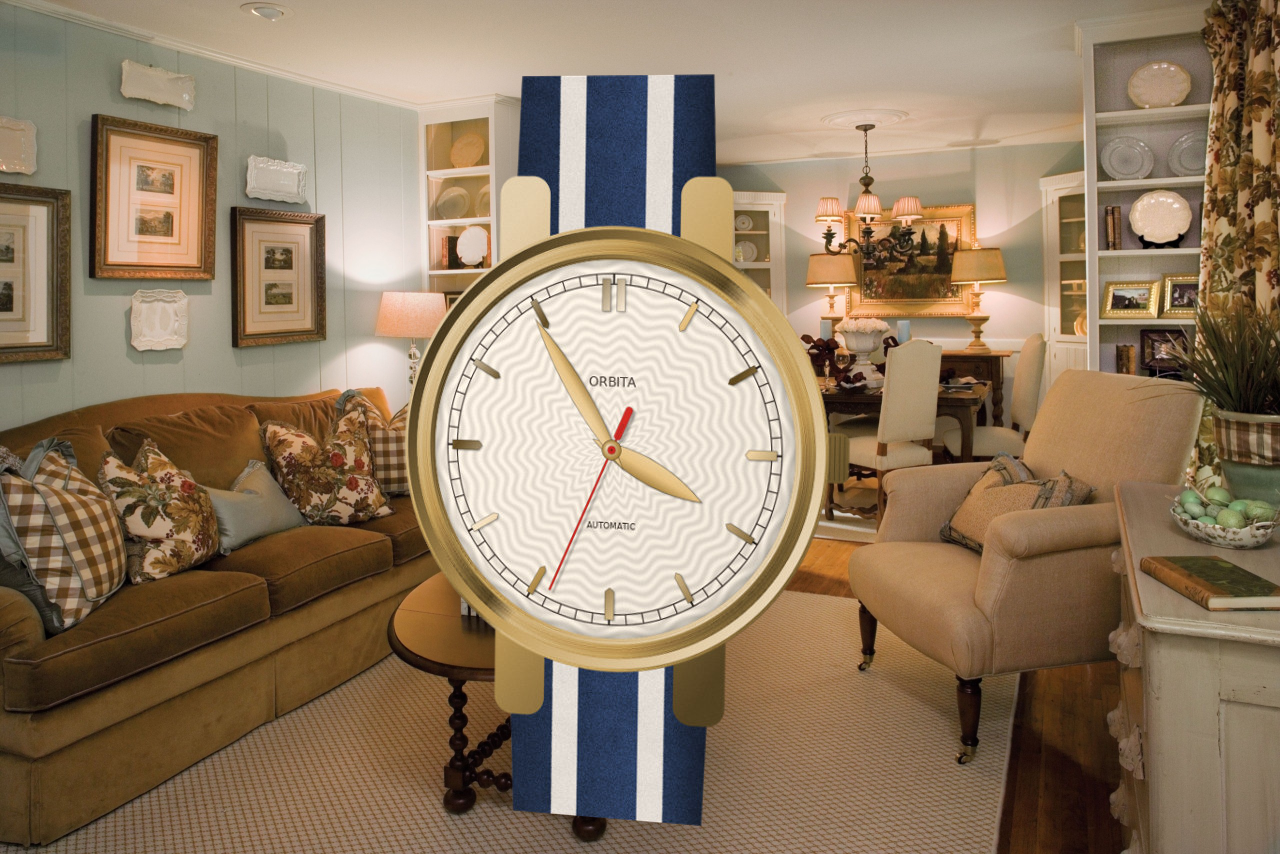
**3:54:34**
